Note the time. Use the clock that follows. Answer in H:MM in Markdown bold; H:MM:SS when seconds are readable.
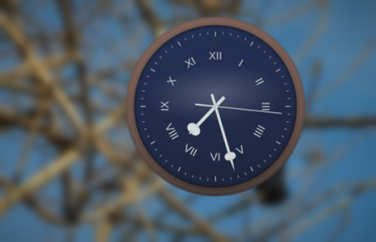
**7:27:16**
